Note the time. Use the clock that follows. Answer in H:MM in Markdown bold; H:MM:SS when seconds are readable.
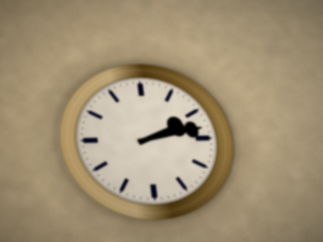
**2:13**
